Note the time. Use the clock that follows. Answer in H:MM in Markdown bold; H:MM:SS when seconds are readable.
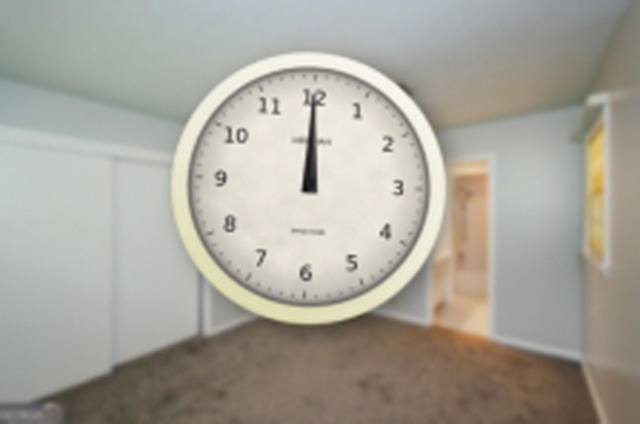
**12:00**
